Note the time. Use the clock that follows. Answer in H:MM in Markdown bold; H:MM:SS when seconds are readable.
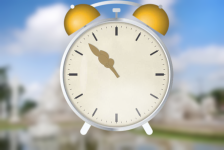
**10:53**
